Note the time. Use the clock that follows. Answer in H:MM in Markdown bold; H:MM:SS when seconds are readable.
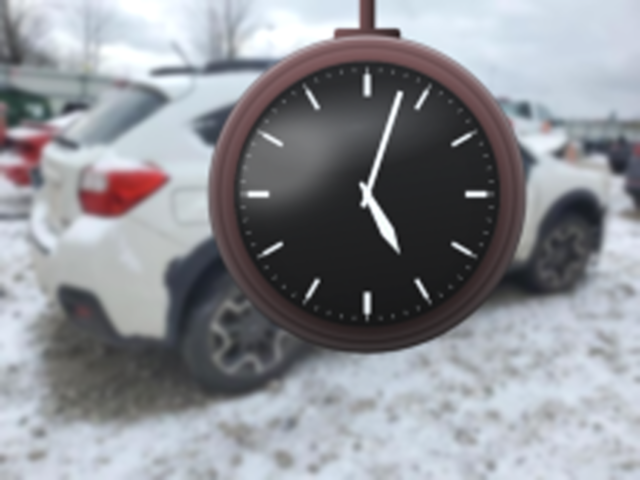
**5:03**
